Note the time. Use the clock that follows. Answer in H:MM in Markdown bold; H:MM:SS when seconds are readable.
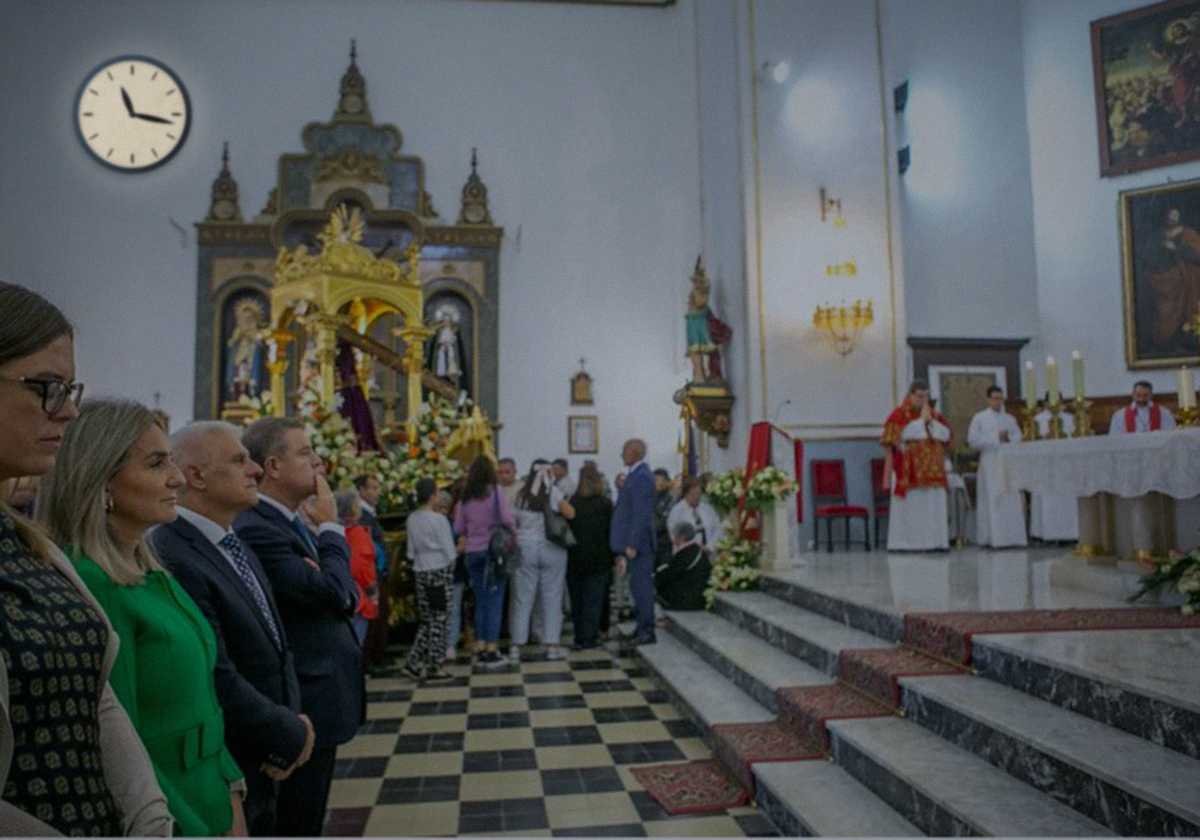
**11:17**
